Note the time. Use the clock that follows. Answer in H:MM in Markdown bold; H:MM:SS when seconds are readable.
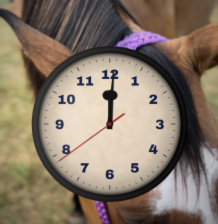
**12:00:39**
